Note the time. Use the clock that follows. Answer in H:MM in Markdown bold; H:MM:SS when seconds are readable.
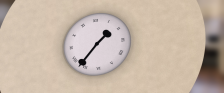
**1:37**
